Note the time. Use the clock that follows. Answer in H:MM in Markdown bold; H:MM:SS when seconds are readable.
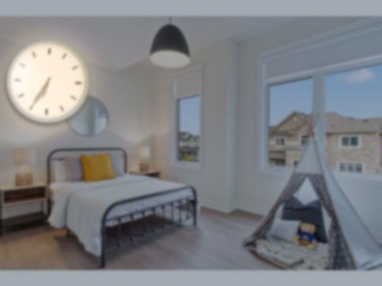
**6:35**
